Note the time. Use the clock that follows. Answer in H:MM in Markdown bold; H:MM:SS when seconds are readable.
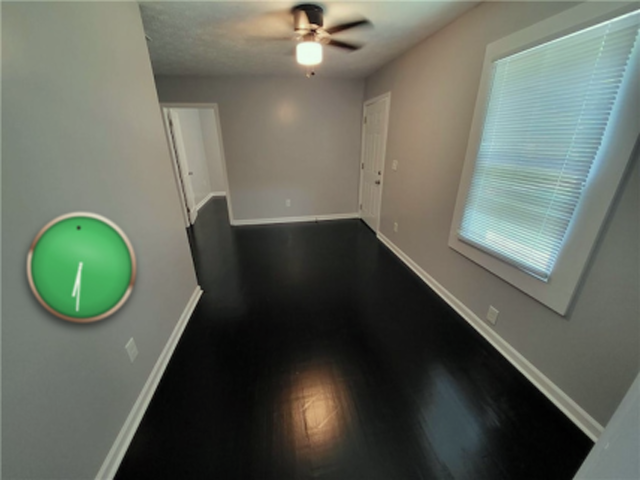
**6:31**
